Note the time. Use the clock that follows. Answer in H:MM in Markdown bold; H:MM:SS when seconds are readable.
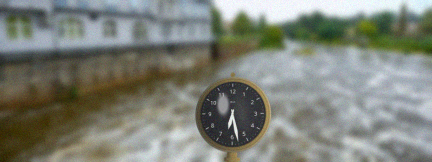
**6:28**
